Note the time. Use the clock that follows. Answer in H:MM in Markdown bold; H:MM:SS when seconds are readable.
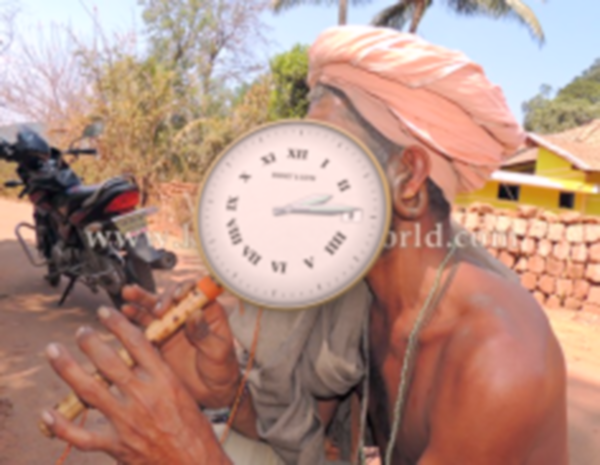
**2:14**
